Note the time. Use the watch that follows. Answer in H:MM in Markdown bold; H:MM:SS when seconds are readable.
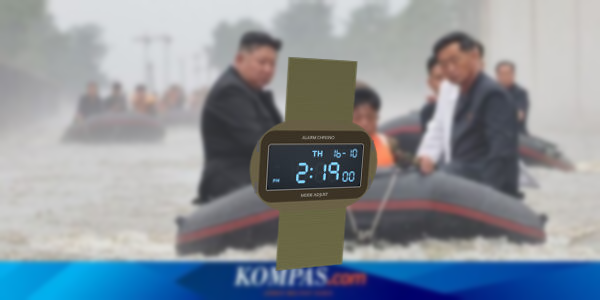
**2:19:00**
